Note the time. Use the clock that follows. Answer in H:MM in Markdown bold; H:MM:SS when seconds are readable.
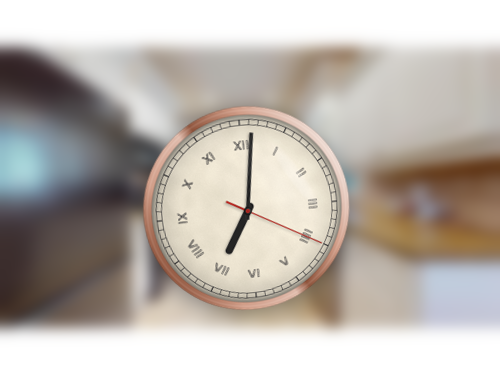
**7:01:20**
